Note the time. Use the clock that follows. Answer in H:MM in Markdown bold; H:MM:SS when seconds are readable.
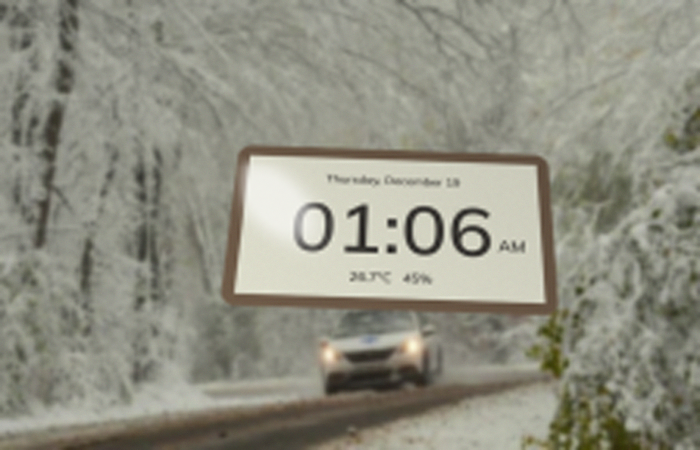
**1:06**
